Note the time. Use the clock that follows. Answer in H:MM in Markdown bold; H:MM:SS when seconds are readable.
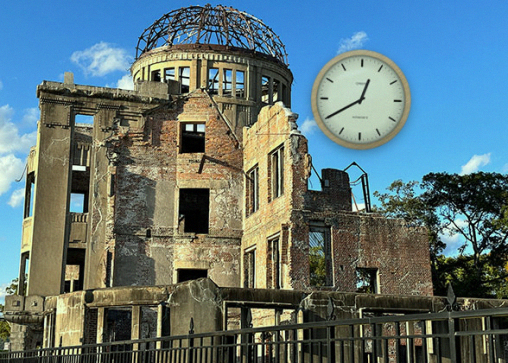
**12:40**
